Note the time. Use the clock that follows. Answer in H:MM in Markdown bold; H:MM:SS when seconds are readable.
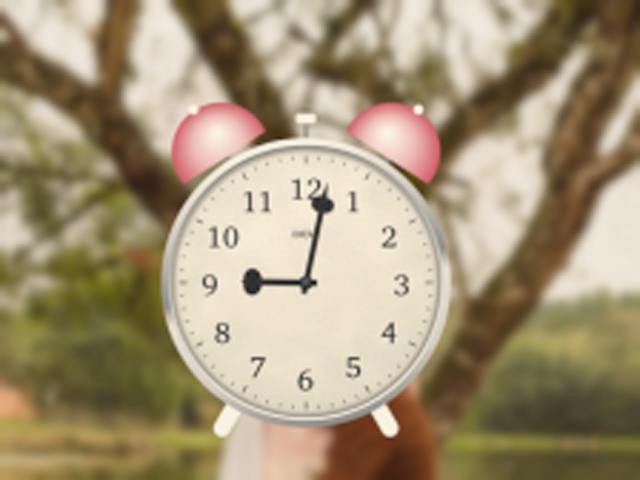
**9:02**
